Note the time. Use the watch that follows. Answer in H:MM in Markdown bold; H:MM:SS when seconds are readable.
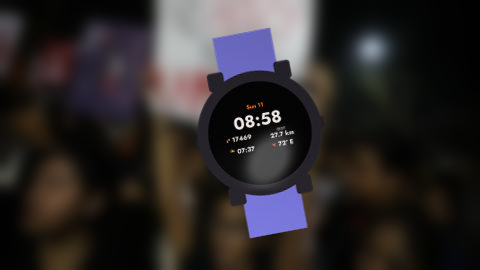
**8:58**
